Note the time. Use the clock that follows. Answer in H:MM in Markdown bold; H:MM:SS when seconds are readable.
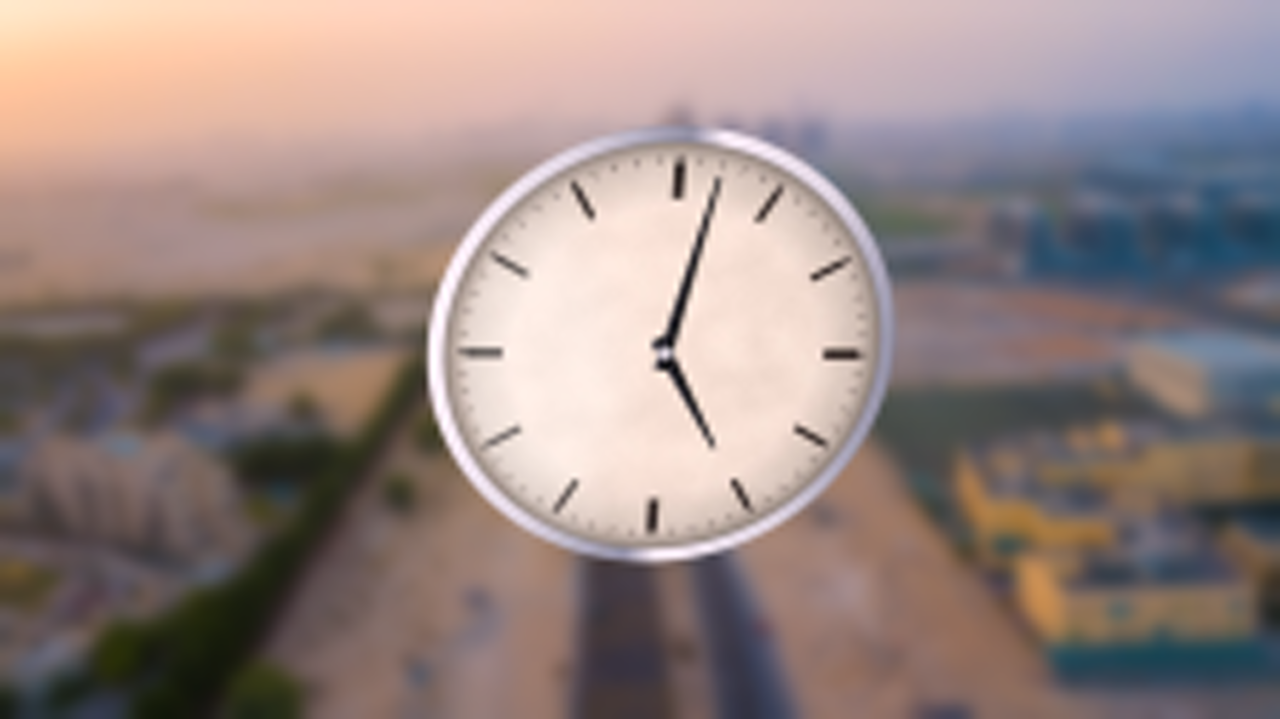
**5:02**
